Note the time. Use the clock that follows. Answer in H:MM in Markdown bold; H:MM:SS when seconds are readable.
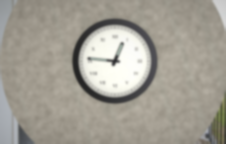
**12:46**
